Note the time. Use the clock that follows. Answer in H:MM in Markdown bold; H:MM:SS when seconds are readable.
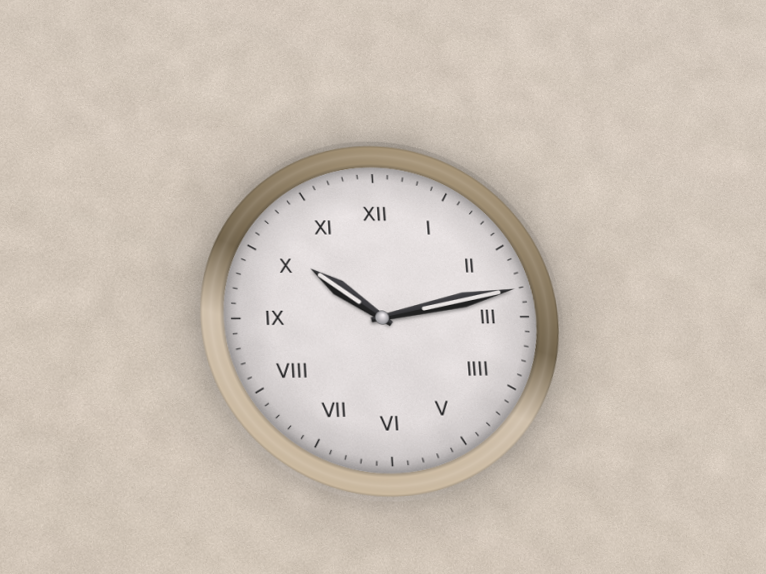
**10:13**
